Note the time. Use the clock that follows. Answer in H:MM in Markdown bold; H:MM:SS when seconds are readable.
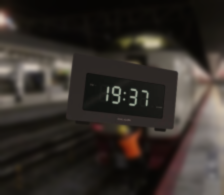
**19:37**
